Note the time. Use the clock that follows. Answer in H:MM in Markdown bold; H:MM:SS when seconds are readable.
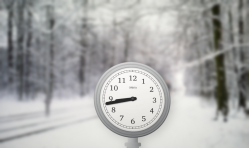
**8:43**
